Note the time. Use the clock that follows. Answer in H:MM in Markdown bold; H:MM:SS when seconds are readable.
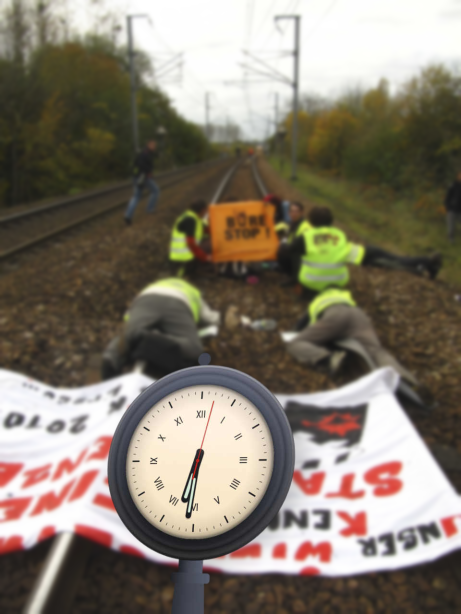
**6:31:02**
